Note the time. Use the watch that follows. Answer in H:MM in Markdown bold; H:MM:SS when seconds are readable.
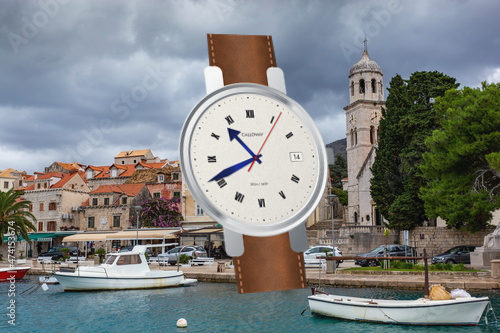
**10:41:06**
